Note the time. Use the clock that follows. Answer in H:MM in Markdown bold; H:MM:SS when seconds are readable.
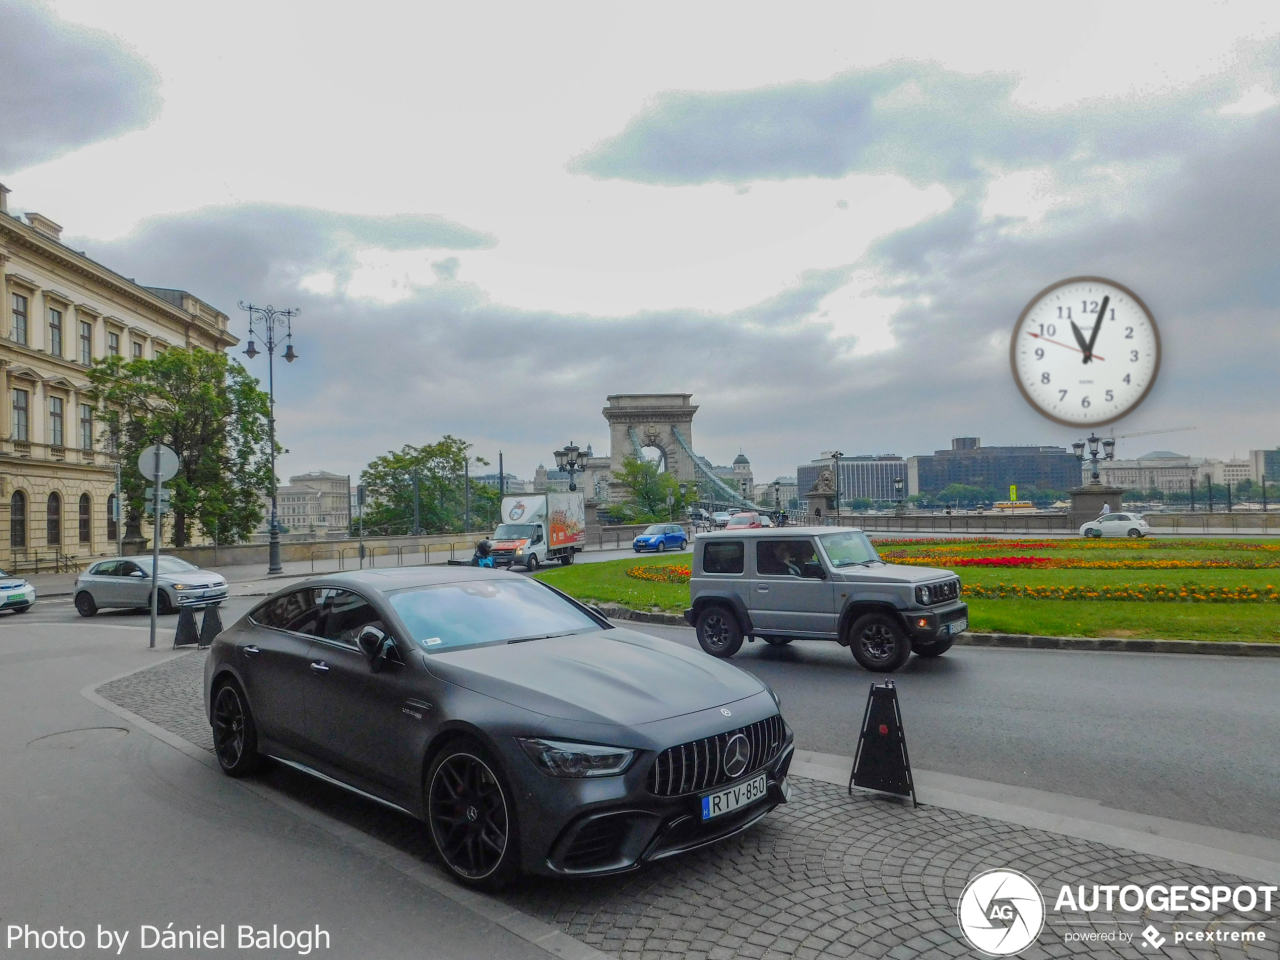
**11:02:48**
